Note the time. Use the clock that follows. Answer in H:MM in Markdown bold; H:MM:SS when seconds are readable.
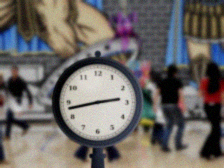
**2:43**
